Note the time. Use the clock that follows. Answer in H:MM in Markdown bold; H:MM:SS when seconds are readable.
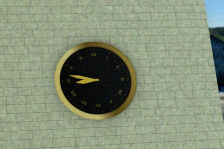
**8:47**
